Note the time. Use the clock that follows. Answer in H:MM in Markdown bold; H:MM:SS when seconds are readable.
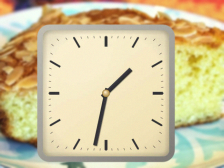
**1:32**
